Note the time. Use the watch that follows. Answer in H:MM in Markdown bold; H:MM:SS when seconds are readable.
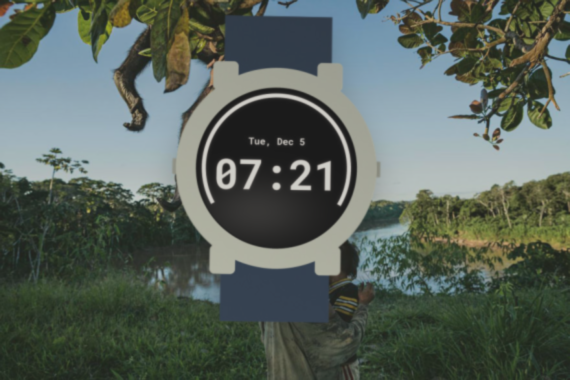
**7:21**
